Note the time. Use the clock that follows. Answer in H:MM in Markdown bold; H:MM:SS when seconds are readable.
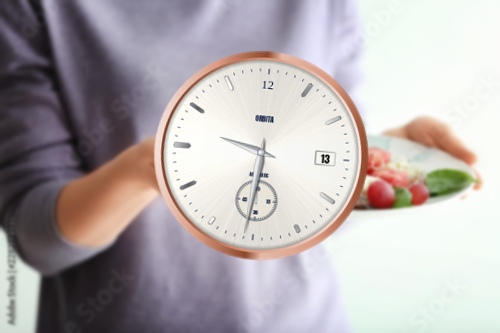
**9:31**
